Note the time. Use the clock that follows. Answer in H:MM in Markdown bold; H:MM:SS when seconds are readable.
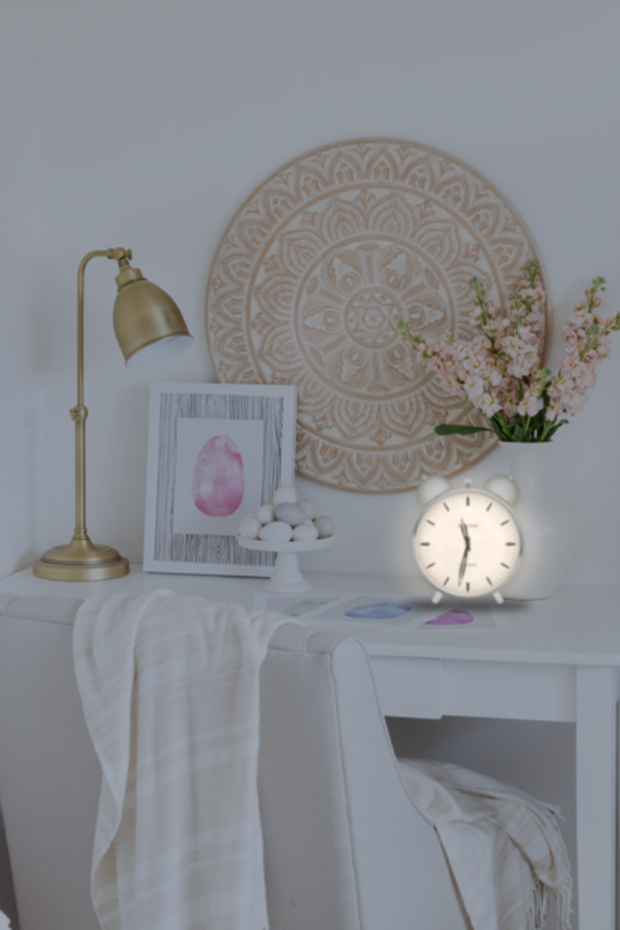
**11:32**
